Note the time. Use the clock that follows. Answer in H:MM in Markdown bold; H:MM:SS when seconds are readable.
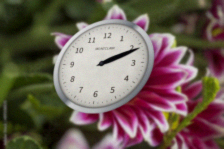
**2:11**
